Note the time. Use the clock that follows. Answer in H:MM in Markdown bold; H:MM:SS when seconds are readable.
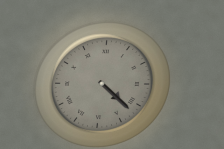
**4:22**
